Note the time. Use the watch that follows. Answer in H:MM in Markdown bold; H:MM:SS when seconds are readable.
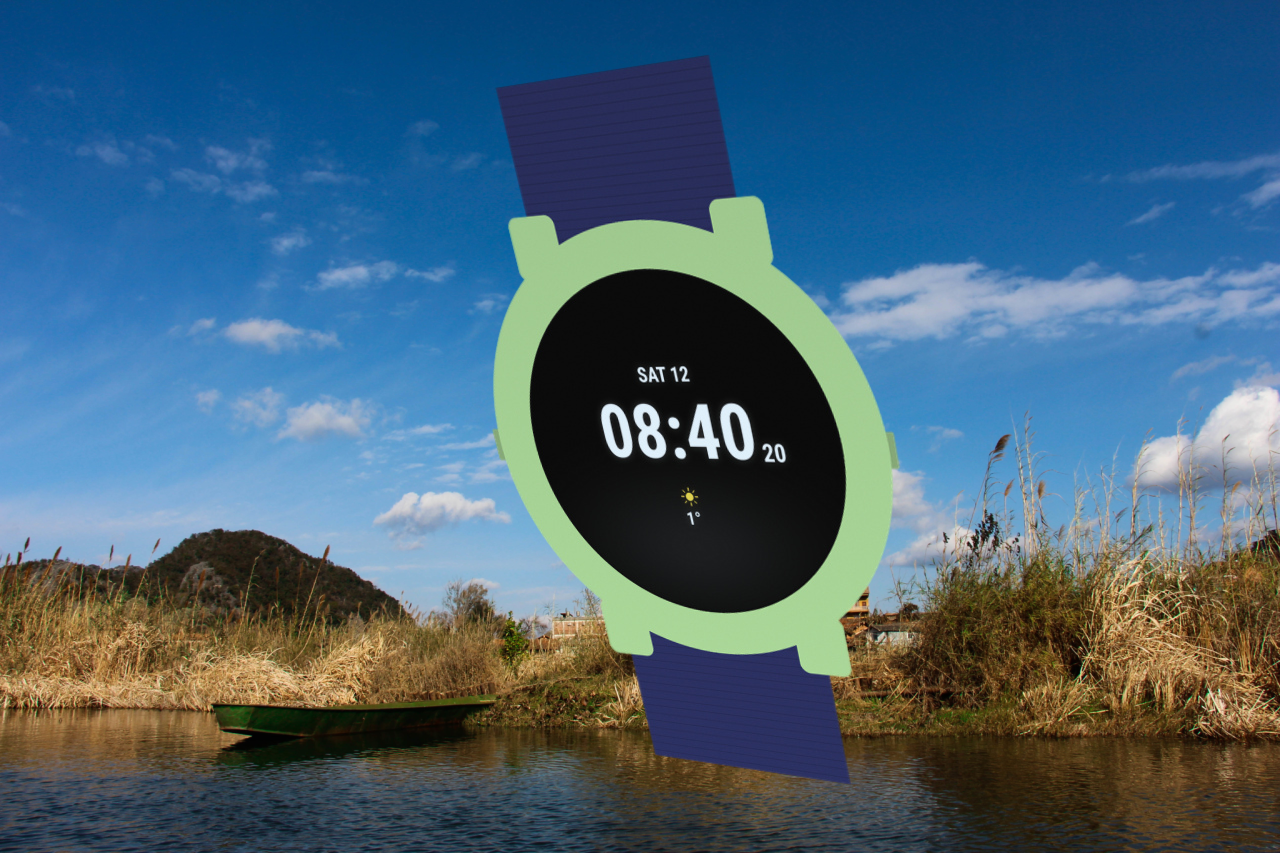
**8:40:20**
